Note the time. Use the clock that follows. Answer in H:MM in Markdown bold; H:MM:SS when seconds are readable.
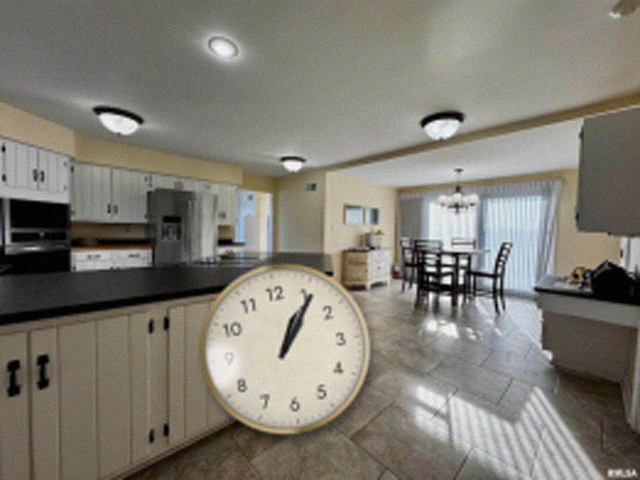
**1:06**
